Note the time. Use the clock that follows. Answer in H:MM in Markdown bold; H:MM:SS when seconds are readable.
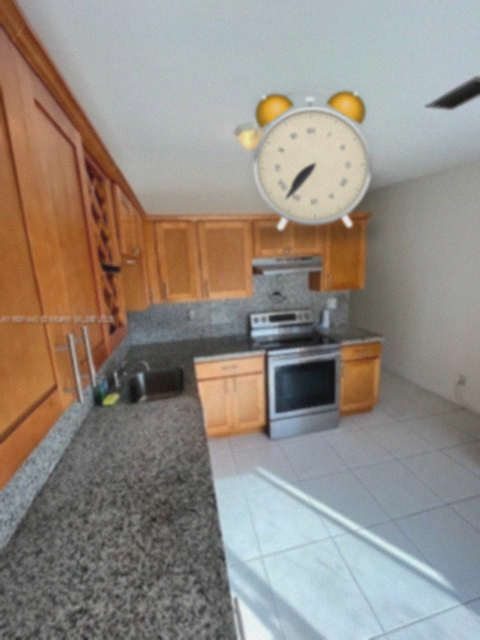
**7:37**
